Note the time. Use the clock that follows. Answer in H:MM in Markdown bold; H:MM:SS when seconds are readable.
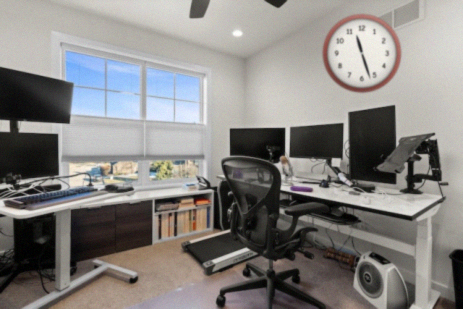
**11:27**
